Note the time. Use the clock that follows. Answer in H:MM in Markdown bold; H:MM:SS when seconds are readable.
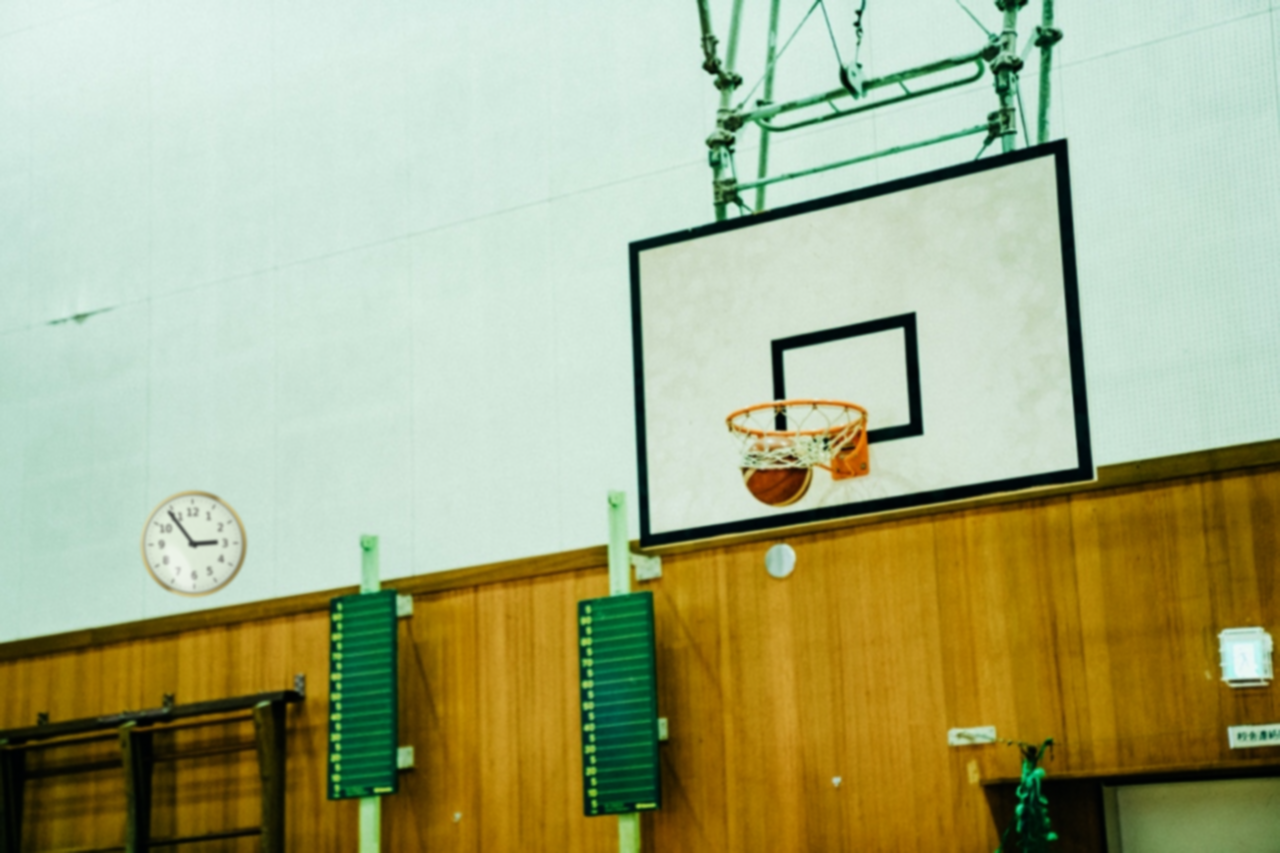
**2:54**
